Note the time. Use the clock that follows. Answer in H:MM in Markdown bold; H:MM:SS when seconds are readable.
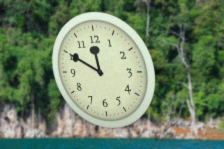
**11:50**
